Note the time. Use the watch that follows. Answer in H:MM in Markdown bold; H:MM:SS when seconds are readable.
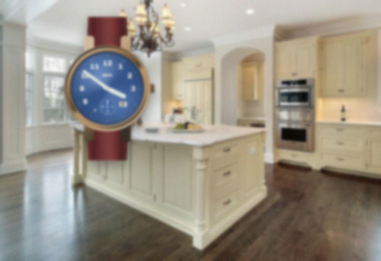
**3:51**
